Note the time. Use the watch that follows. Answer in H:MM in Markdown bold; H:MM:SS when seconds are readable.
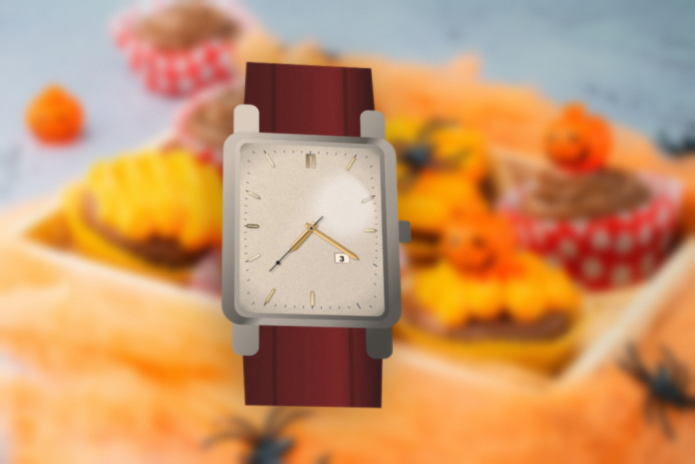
**7:20:37**
